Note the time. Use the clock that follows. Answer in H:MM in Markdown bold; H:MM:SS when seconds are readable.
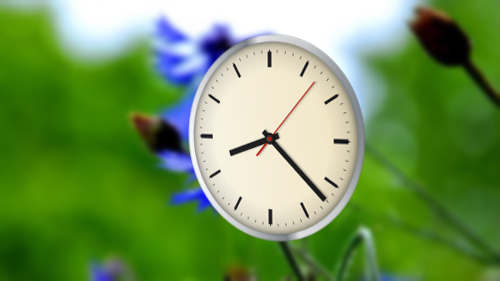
**8:22:07**
